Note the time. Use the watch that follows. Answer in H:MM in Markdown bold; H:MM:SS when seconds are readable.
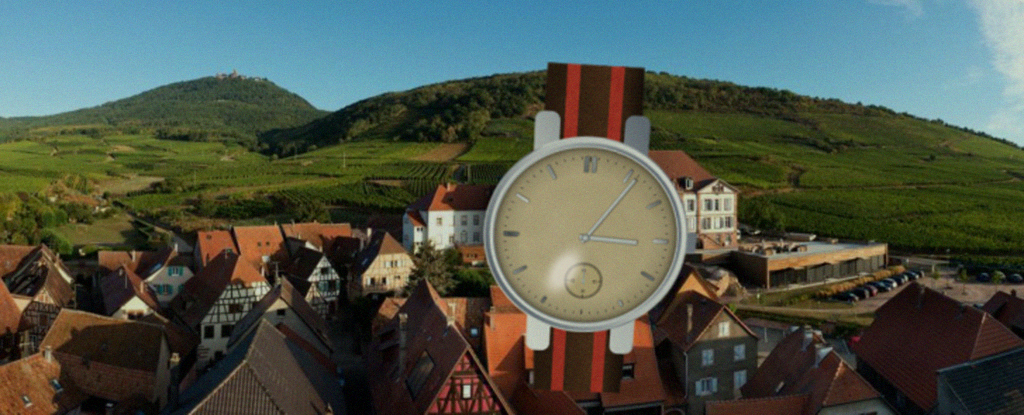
**3:06**
